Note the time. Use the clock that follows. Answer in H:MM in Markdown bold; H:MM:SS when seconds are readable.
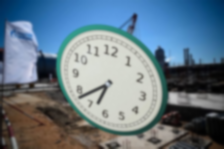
**6:38**
